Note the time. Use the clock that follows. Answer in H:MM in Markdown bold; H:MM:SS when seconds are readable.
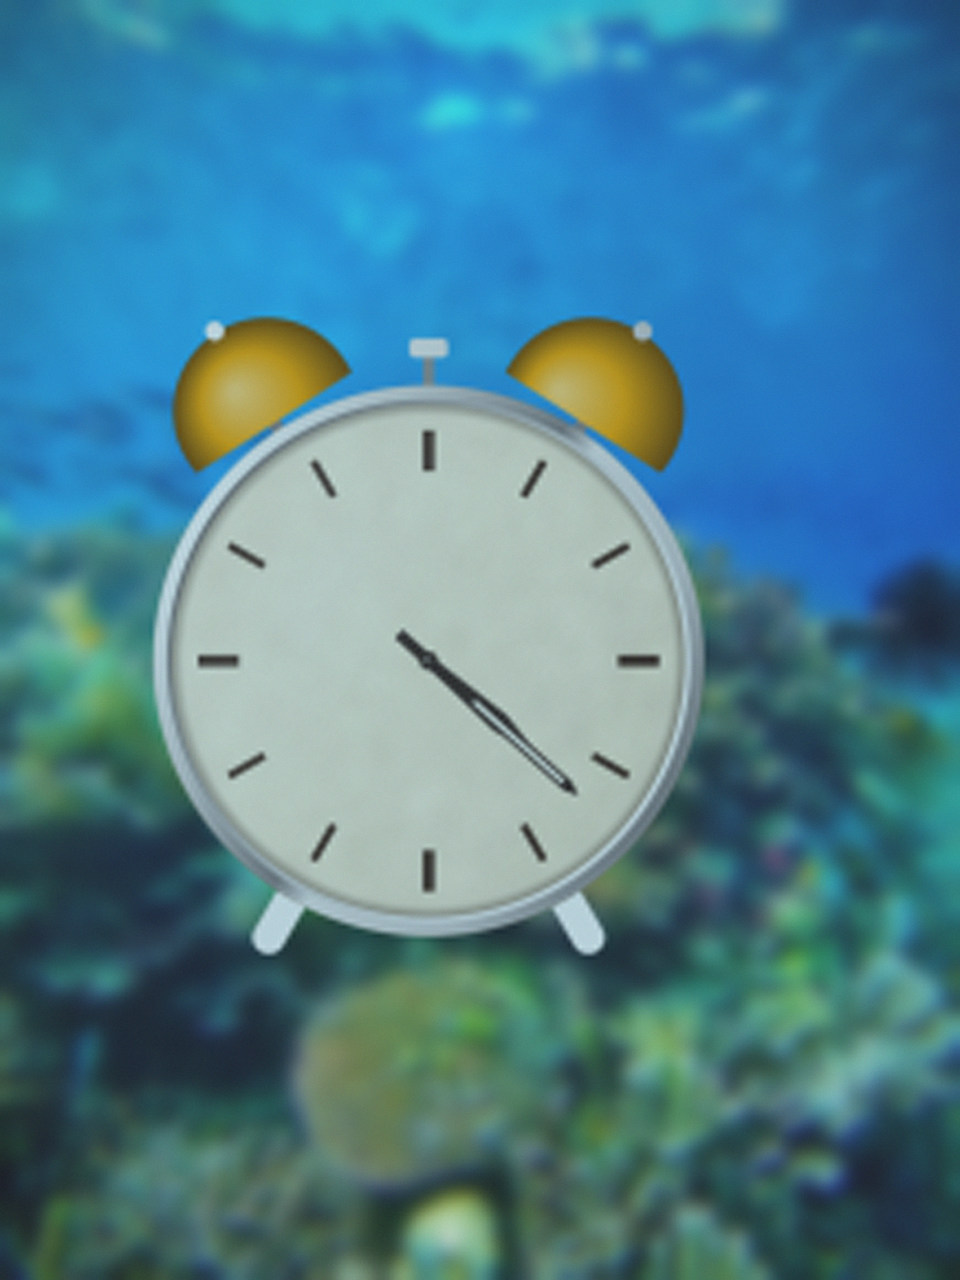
**4:22**
